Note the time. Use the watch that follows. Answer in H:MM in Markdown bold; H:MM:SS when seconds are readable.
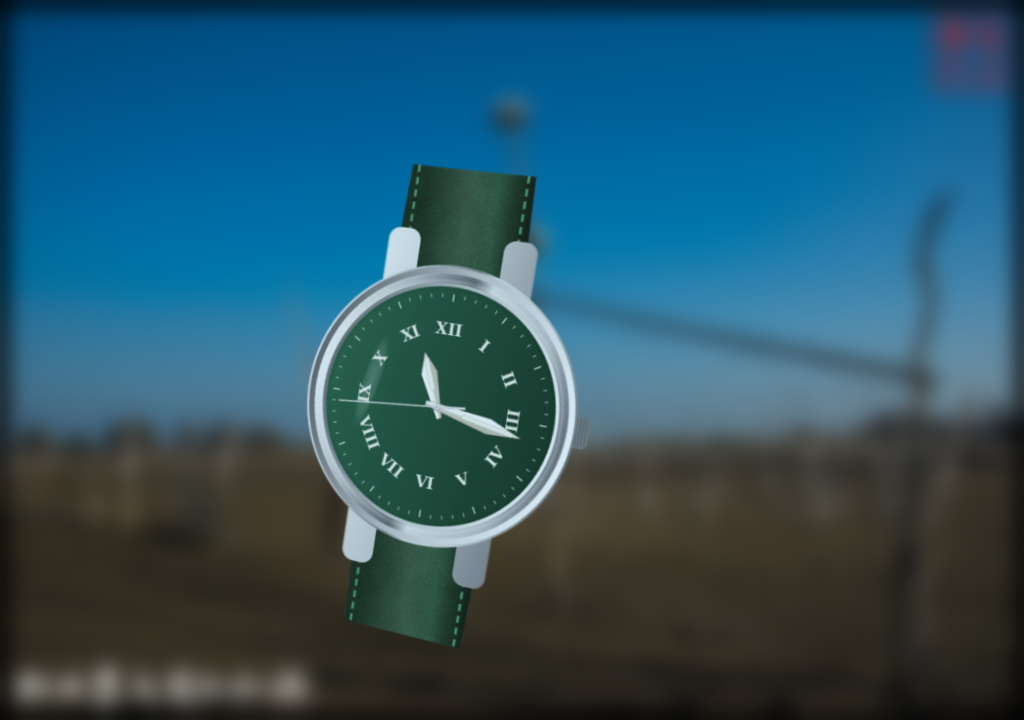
**11:16:44**
